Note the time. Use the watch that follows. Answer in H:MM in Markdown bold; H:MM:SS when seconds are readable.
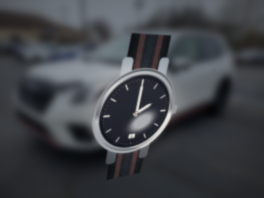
**2:00**
